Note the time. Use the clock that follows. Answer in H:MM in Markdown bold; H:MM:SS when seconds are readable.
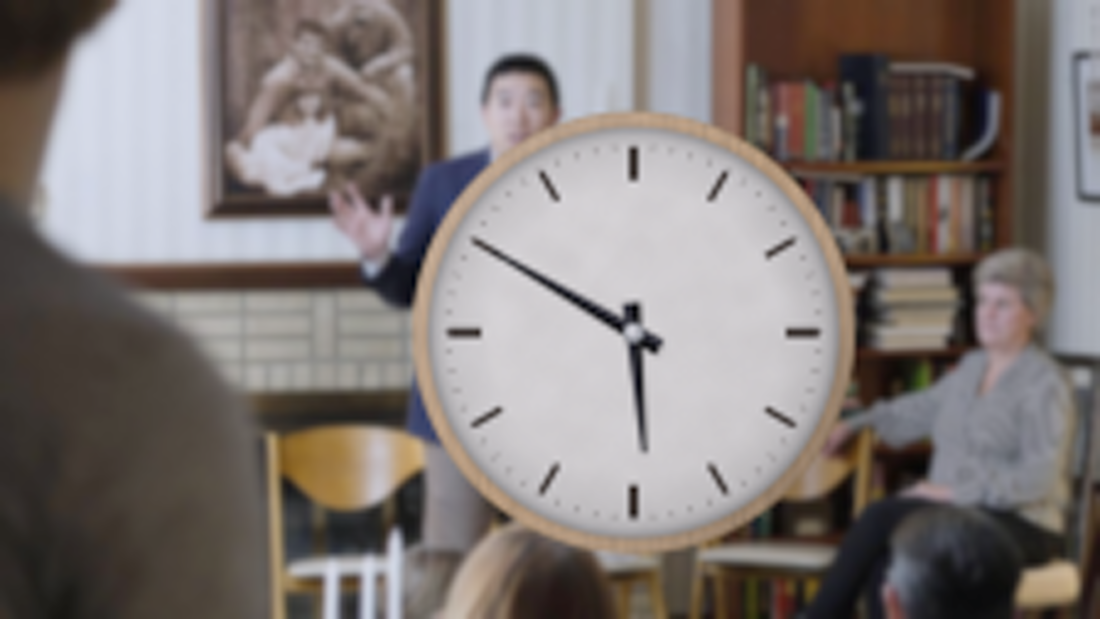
**5:50**
